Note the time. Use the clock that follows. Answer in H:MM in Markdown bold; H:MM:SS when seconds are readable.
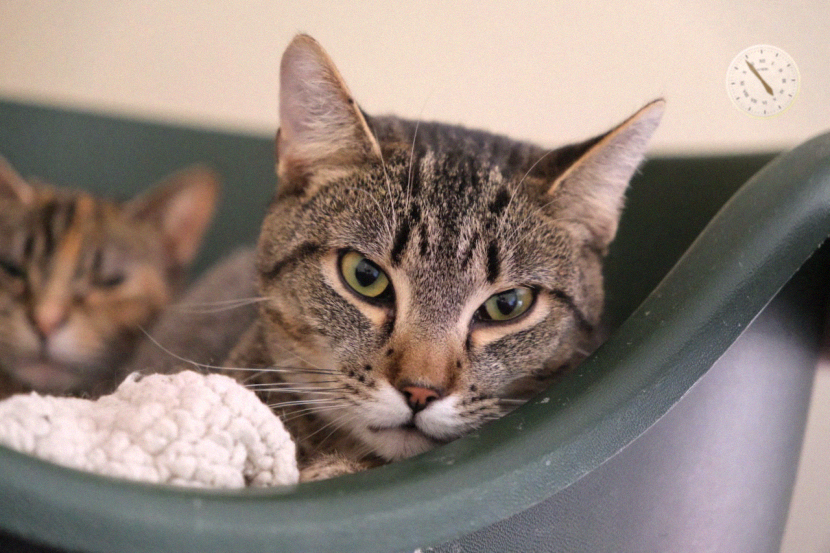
**4:54**
